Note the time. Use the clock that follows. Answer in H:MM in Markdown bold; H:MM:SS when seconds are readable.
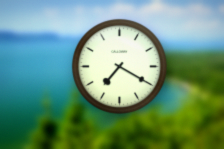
**7:20**
